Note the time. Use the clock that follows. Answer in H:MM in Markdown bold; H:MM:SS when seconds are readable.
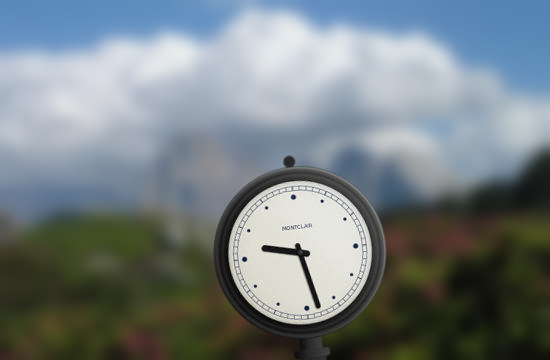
**9:28**
